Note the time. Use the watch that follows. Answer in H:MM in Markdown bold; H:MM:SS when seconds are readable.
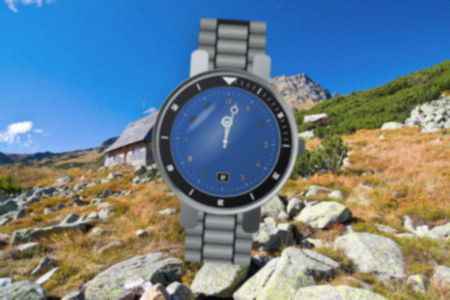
**12:02**
